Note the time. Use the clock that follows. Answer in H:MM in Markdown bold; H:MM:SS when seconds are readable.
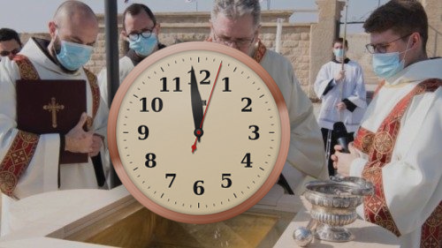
**11:59:03**
